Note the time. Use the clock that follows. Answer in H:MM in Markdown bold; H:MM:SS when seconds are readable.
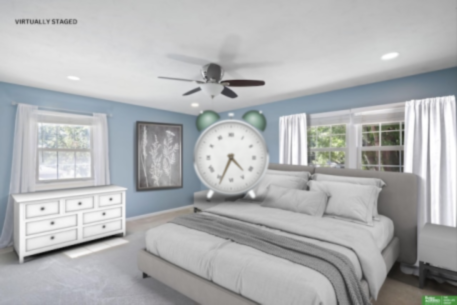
**4:34**
